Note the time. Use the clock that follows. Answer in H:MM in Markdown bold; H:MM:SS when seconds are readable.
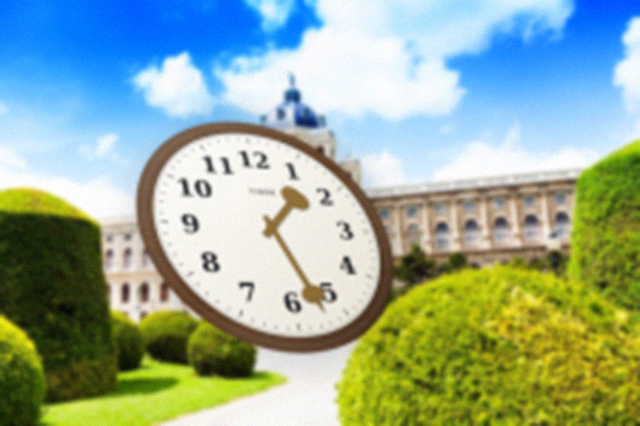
**1:27**
